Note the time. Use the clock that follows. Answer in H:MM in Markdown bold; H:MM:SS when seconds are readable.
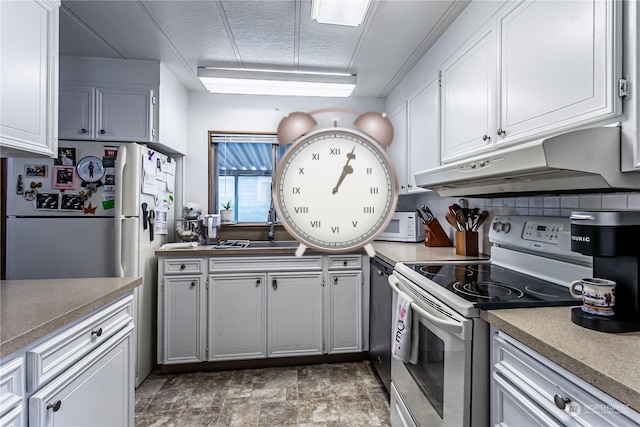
**1:04**
